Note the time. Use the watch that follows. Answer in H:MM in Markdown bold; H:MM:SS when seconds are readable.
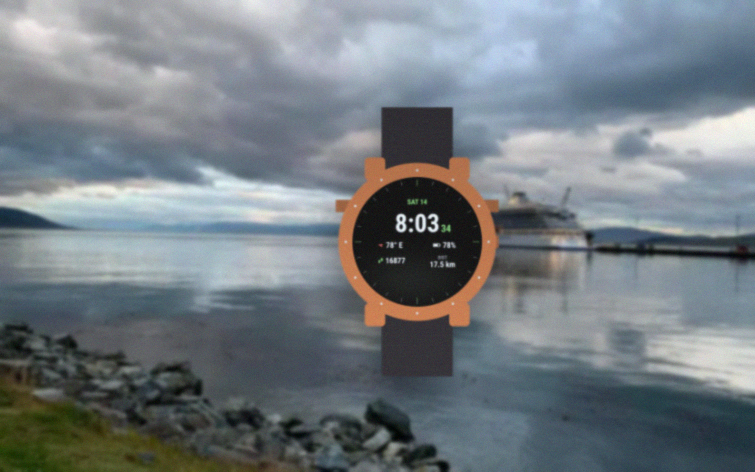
**8:03:34**
